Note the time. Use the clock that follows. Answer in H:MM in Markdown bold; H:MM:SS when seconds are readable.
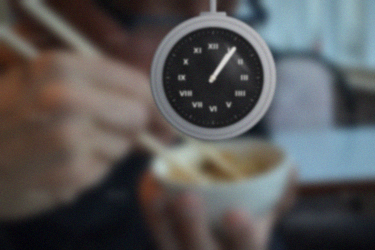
**1:06**
